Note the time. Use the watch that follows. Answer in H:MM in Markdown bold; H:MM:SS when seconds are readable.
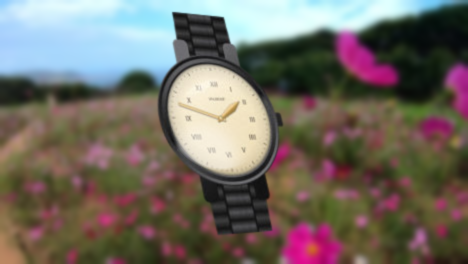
**1:48**
